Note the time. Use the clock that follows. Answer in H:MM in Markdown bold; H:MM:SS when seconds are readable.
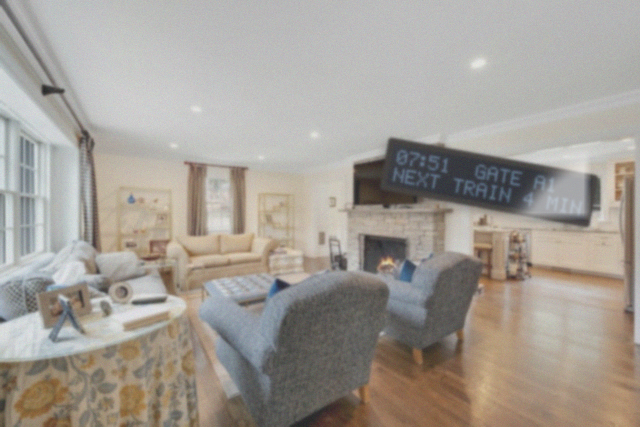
**7:51**
